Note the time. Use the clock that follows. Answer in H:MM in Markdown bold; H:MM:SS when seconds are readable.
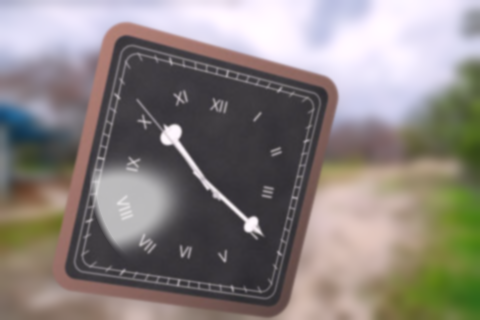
**10:19:51**
